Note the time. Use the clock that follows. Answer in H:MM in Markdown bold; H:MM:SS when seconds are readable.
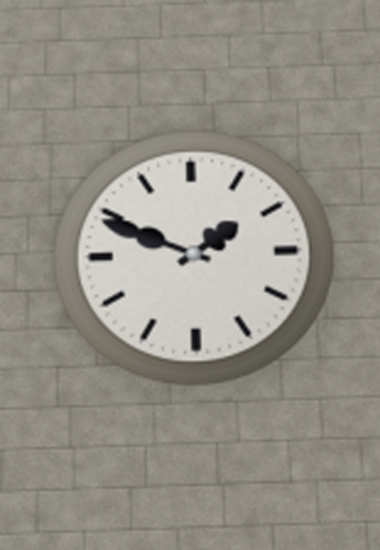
**1:49**
